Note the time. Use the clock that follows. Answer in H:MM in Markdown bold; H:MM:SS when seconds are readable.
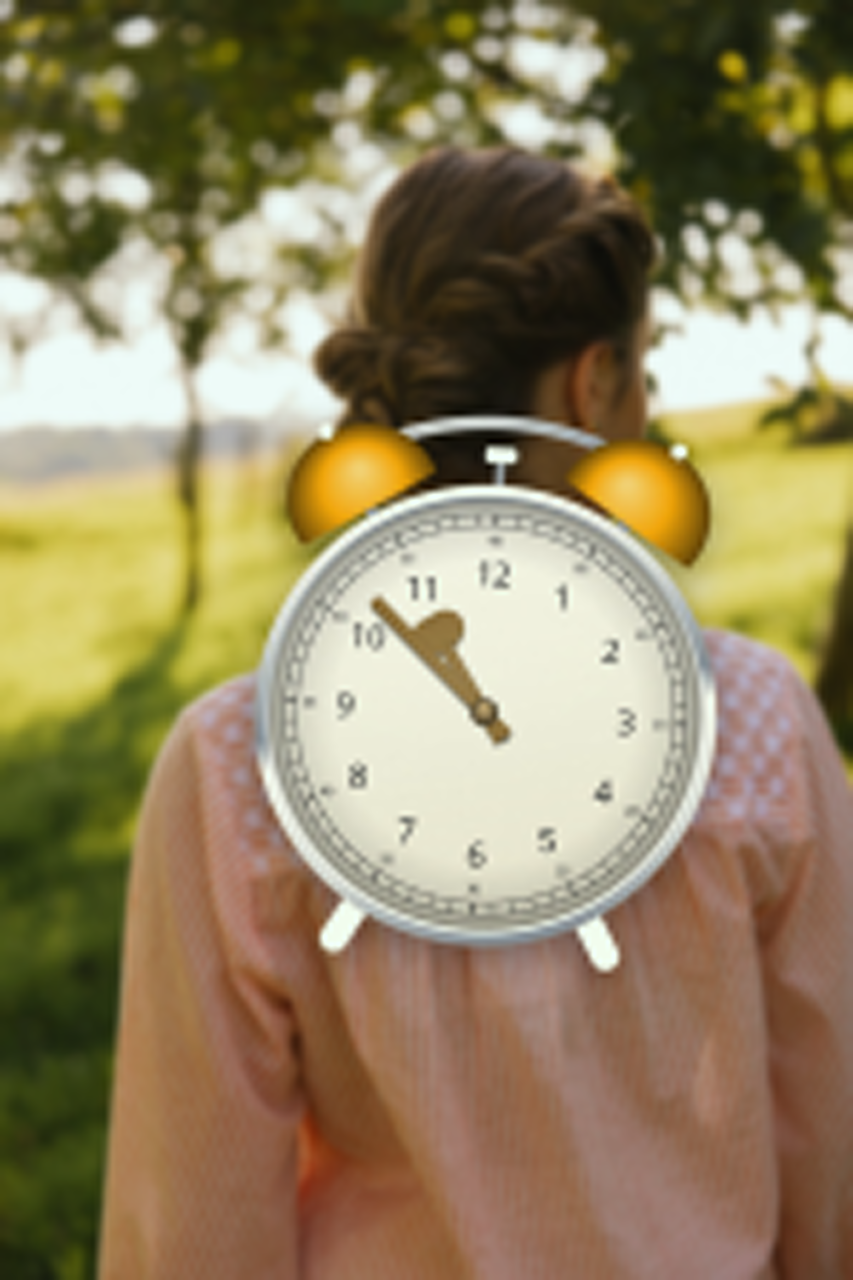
**10:52**
